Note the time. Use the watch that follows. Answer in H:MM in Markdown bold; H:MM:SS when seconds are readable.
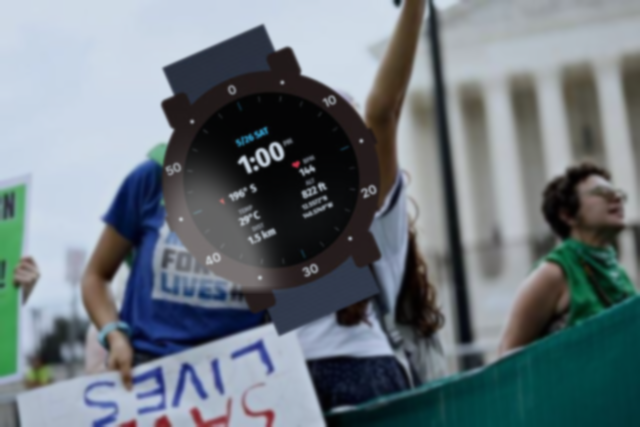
**1:00**
